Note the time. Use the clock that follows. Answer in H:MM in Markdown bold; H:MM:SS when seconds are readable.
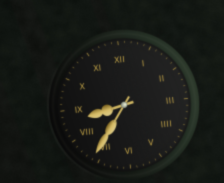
**8:36**
